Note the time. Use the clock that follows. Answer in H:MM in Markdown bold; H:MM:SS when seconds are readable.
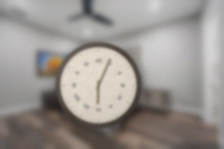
**6:04**
